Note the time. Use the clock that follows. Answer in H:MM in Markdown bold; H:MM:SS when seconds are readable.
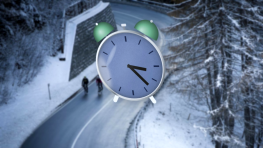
**3:23**
